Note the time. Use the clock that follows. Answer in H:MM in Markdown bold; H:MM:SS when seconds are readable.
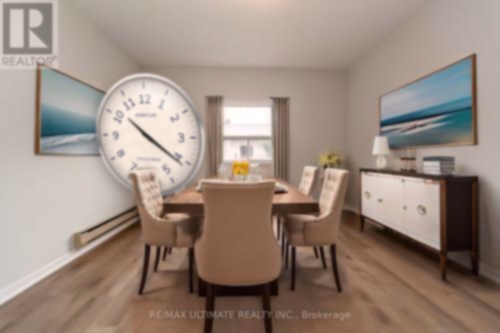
**10:21**
